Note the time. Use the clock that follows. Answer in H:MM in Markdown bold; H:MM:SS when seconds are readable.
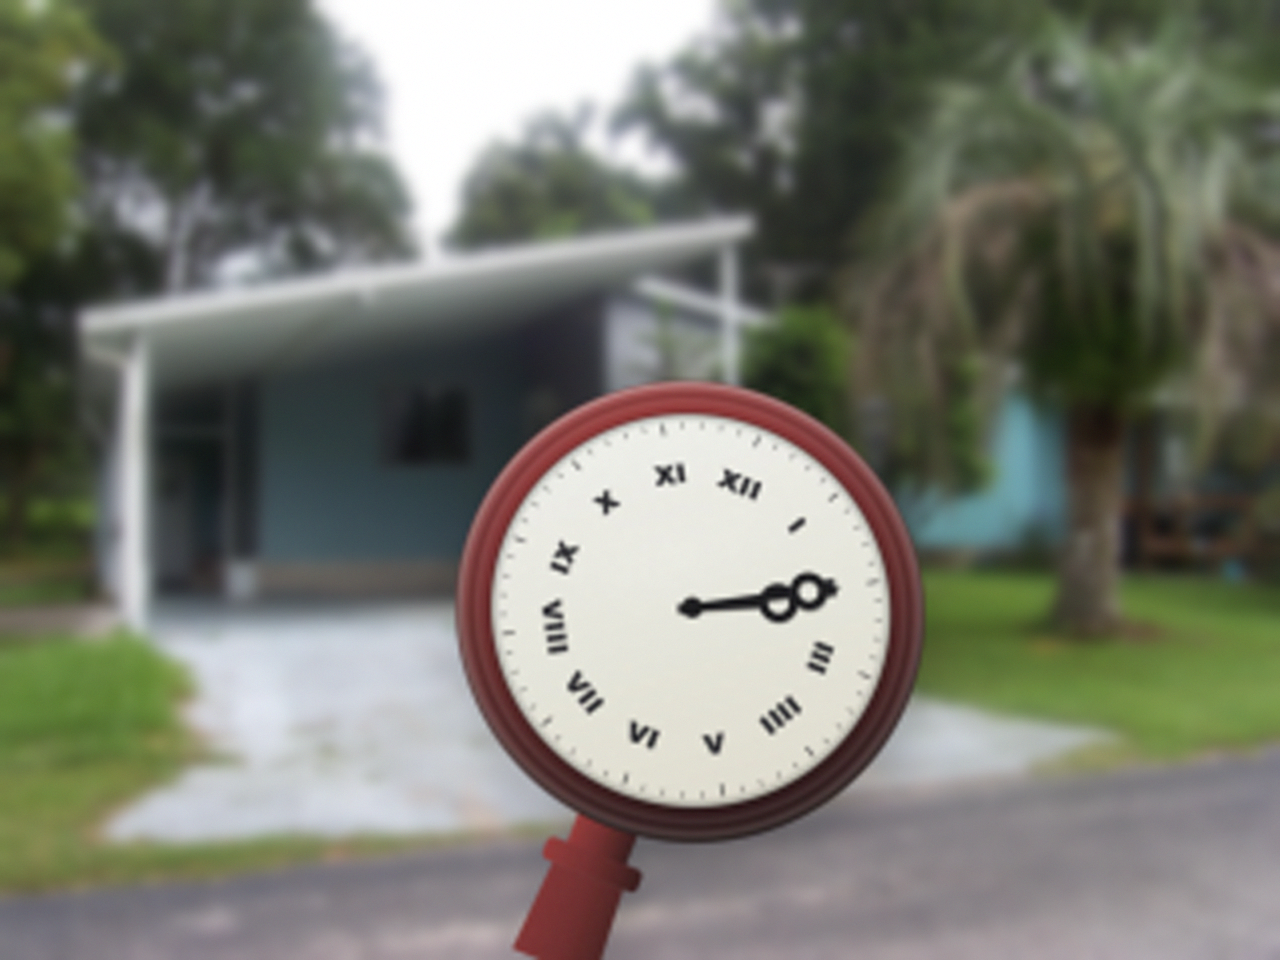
**2:10**
